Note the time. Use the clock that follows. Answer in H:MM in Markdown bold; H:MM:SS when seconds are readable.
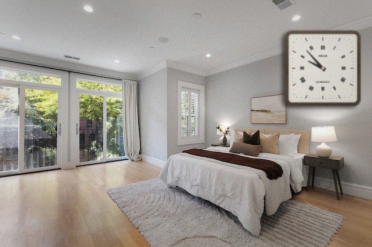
**9:53**
